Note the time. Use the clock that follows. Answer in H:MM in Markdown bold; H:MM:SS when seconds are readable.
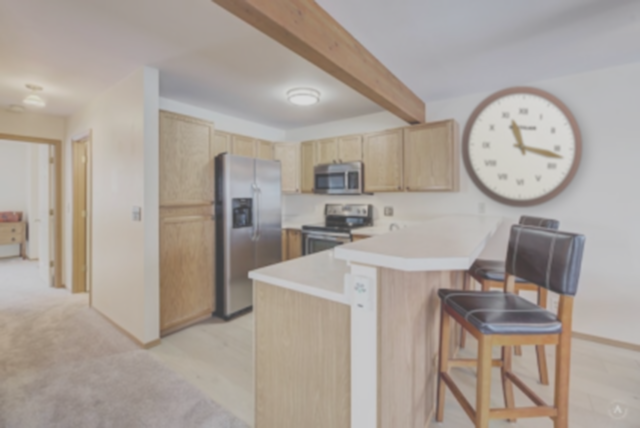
**11:17**
